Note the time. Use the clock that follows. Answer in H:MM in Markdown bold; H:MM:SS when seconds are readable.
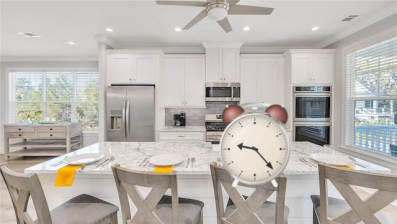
**9:23**
